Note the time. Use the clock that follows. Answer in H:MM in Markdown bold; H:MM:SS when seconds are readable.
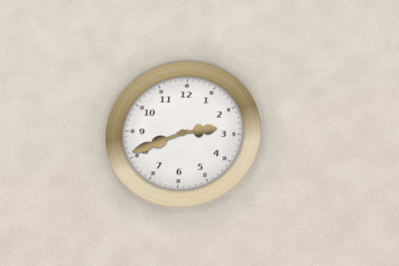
**2:41**
